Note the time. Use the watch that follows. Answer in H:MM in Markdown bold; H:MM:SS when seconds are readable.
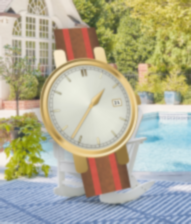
**1:37**
